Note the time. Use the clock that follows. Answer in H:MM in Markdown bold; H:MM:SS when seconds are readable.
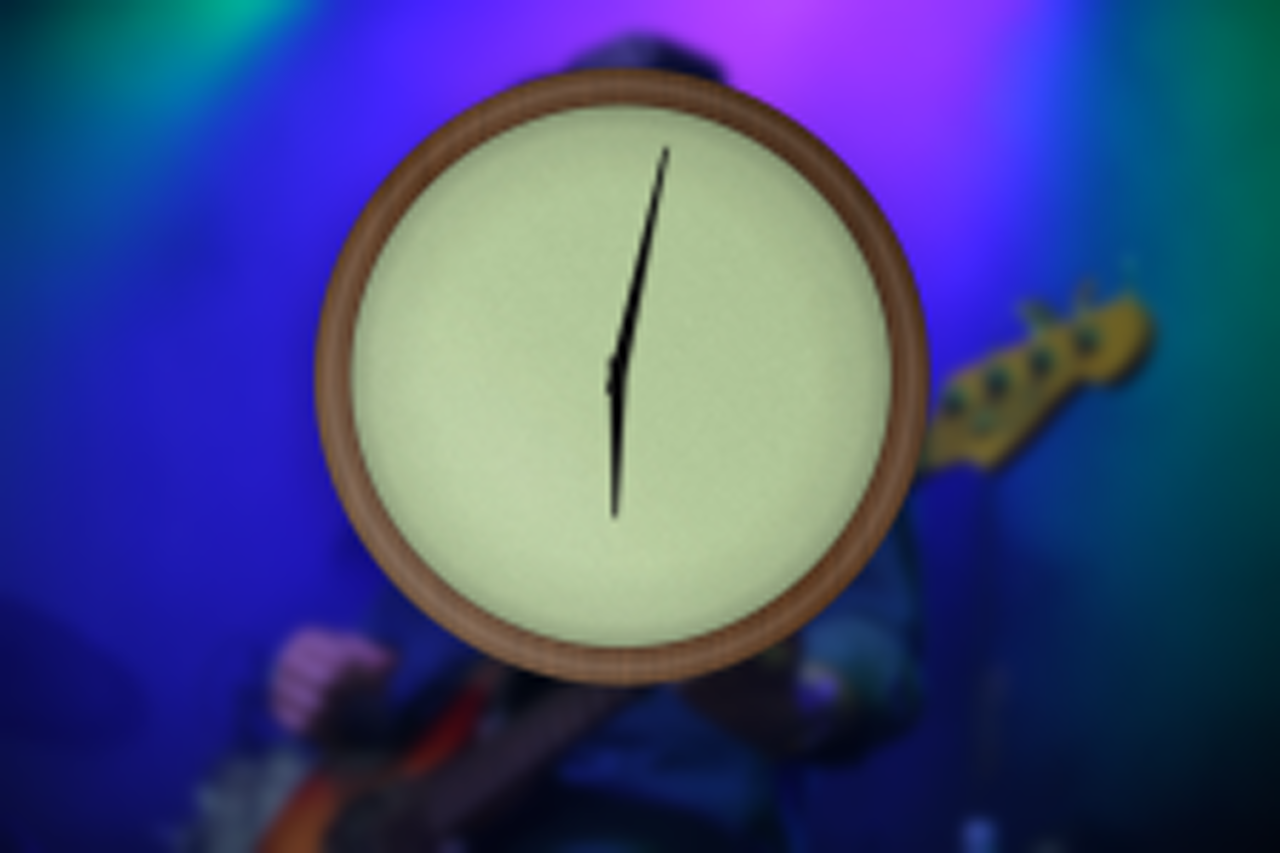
**6:02**
